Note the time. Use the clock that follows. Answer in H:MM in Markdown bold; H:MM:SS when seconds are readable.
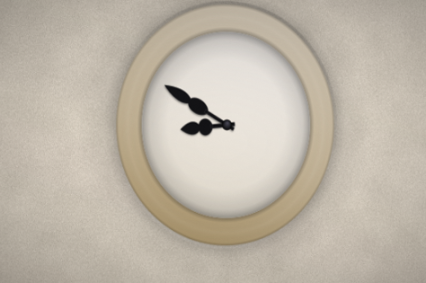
**8:50**
